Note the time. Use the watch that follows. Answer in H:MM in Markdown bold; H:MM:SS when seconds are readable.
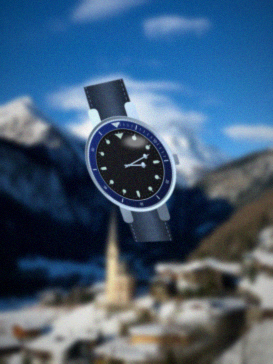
**3:12**
